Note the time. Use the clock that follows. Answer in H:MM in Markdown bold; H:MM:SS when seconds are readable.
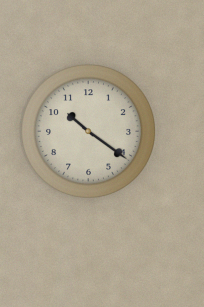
**10:21**
